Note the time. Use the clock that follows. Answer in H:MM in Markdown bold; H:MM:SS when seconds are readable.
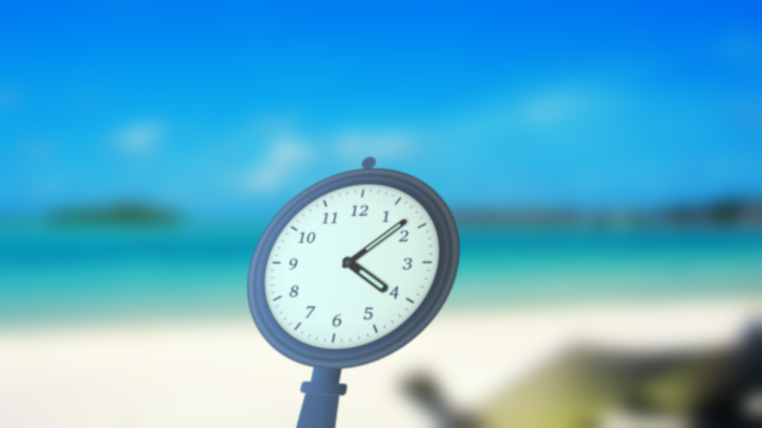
**4:08**
